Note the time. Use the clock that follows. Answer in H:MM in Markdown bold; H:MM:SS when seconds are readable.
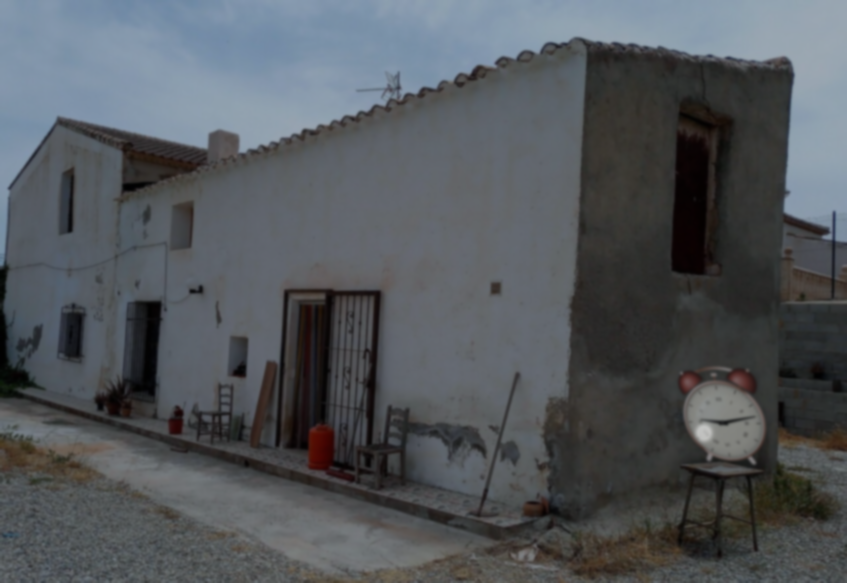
**9:13**
